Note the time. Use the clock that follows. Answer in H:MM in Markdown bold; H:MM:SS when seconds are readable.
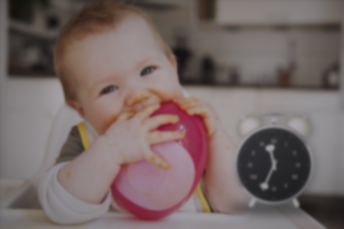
**11:34**
